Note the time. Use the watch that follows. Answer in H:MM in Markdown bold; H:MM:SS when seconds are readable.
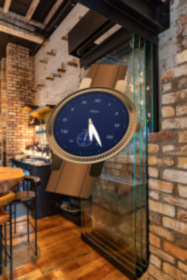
**5:24**
